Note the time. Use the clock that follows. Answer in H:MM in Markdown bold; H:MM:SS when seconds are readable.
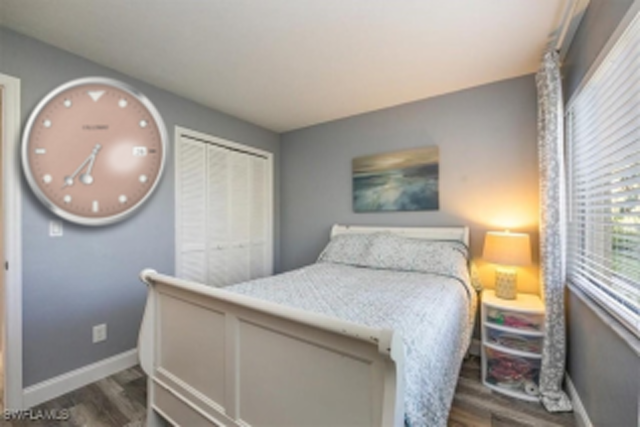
**6:37**
